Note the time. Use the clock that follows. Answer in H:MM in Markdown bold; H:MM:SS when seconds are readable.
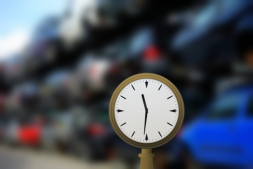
**11:31**
